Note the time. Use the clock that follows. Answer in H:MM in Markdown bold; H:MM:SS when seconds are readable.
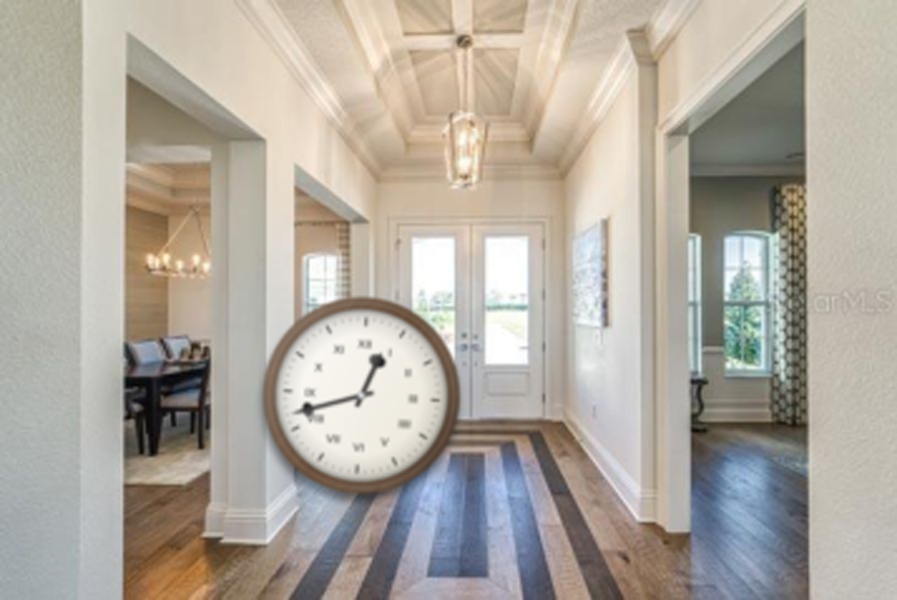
**12:42**
